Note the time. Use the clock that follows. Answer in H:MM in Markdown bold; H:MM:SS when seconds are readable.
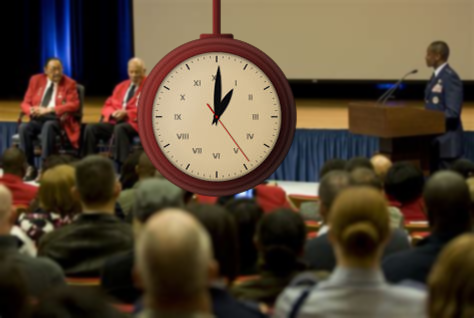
**1:00:24**
